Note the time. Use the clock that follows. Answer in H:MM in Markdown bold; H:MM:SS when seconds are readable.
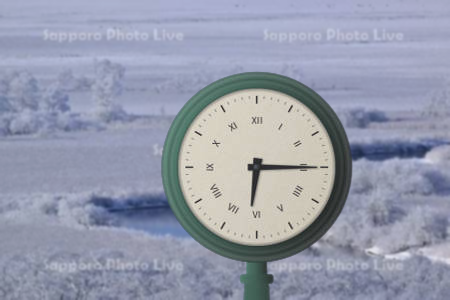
**6:15**
